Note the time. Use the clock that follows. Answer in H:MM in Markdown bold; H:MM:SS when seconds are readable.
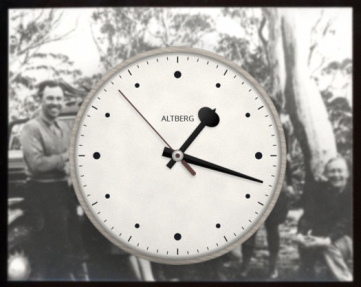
**1:17:53**
